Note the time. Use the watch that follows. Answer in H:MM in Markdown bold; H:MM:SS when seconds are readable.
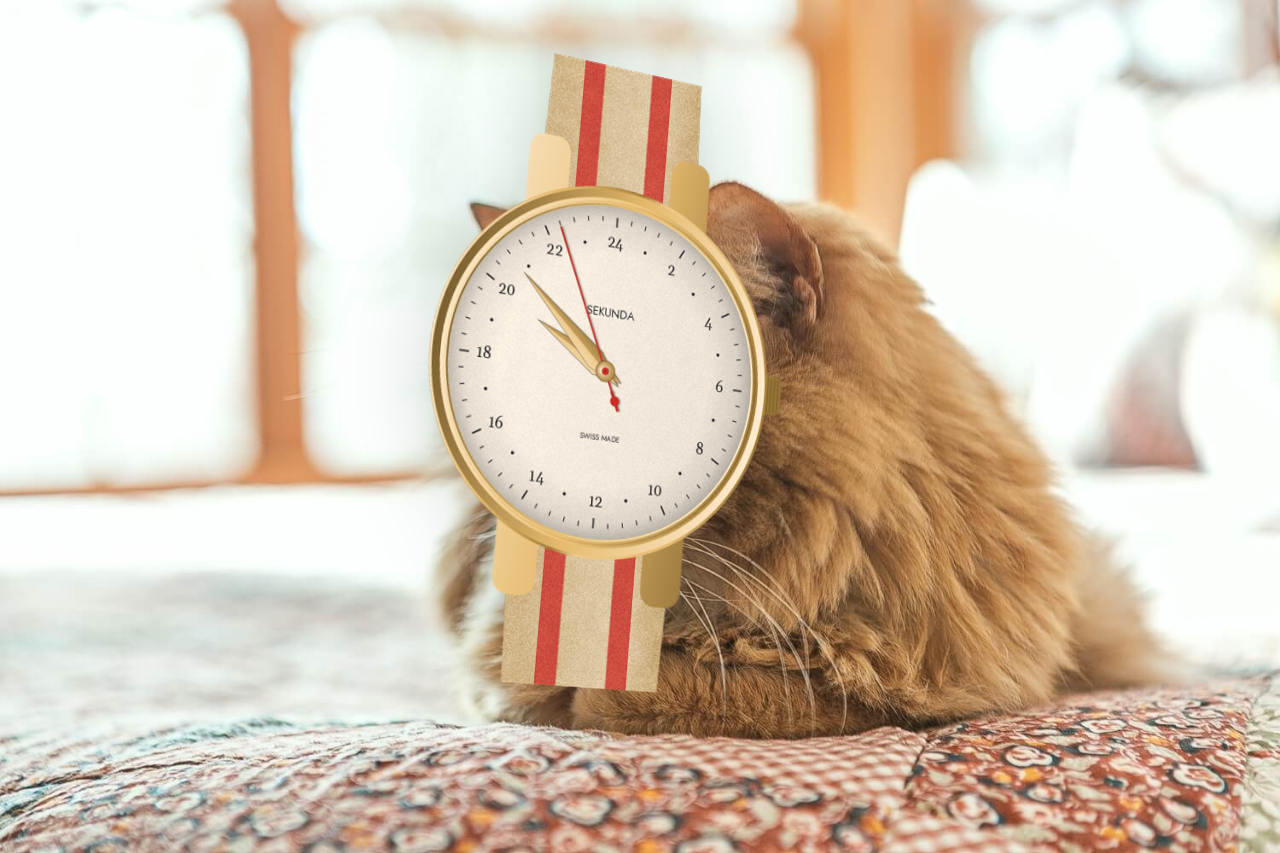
**19:51:56**
